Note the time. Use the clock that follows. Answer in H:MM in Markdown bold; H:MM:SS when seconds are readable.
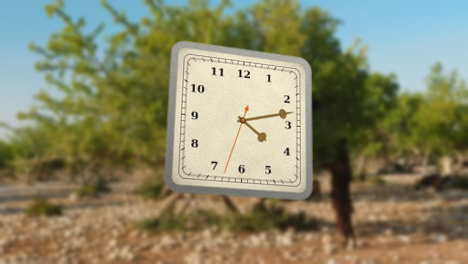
**4:12:33**
